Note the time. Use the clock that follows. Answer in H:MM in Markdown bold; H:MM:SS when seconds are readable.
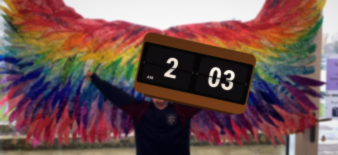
**2:03**
